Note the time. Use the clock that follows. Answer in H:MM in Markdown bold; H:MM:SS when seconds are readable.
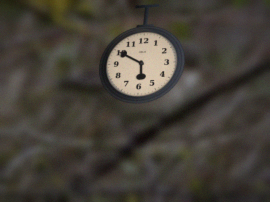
**5:50**
